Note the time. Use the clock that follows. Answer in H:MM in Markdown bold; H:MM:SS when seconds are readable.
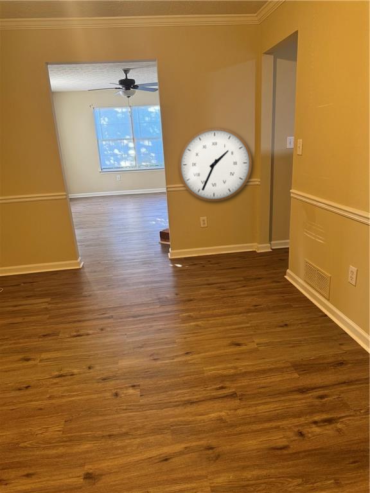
**1:34**
